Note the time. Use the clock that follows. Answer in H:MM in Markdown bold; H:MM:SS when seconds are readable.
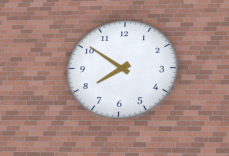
**7:51**
